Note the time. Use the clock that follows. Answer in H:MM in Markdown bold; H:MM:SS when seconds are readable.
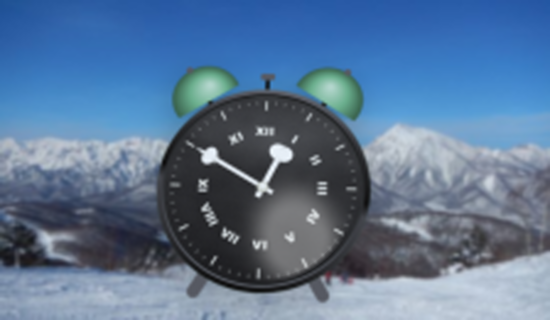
**12:50**
